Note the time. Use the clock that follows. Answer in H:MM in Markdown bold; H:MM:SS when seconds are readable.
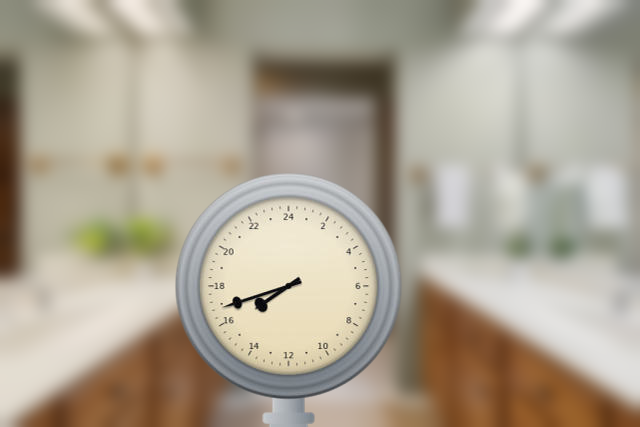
**15:42**
